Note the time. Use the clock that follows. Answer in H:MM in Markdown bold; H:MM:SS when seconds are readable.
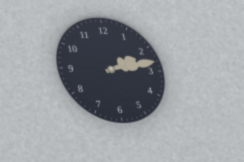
**2:13**
